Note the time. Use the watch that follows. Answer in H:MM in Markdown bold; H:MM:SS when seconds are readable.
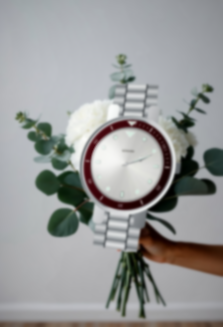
**2:11**
